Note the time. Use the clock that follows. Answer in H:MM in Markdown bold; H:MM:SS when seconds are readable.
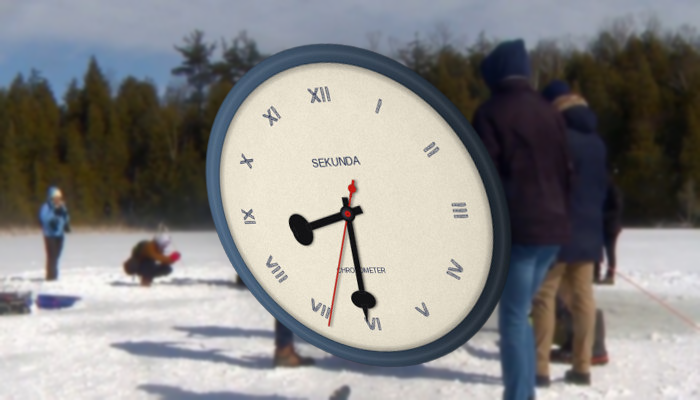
**8:30:34**
